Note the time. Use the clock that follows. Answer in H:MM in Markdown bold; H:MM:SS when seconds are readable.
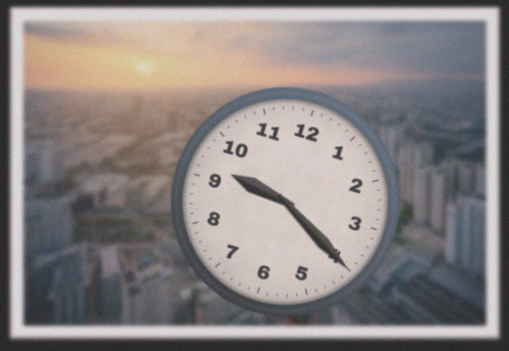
**9:20**
